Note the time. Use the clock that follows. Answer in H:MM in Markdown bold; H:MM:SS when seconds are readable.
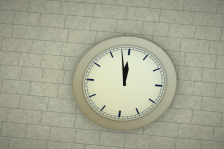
**11:58**
